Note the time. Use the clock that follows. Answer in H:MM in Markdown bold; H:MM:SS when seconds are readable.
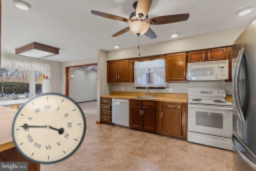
**3:46**
